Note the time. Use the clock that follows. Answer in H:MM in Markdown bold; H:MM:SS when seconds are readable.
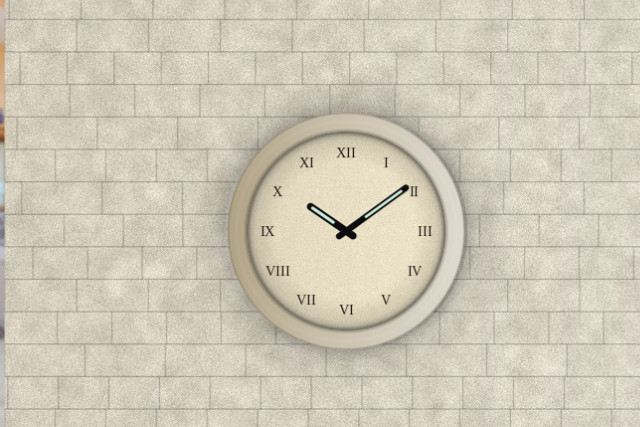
**10:09**
